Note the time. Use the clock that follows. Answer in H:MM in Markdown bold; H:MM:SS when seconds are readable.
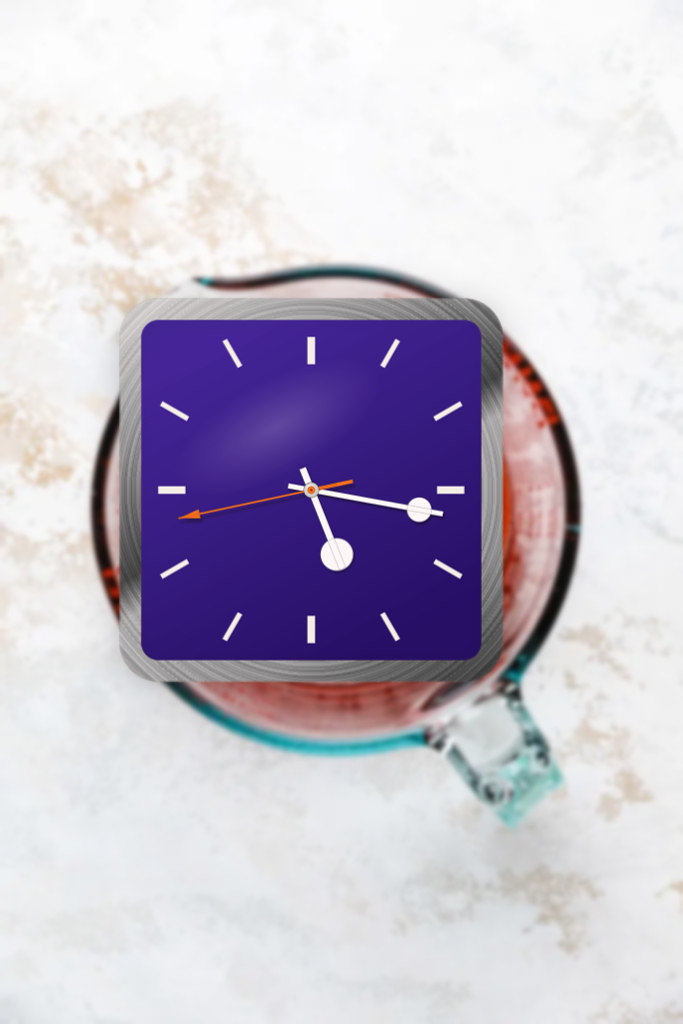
**5:16:43**
